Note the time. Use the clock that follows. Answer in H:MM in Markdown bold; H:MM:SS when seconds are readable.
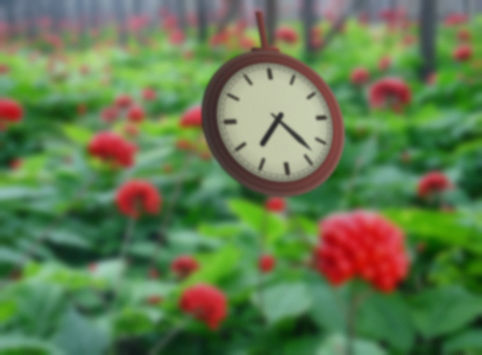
**7:23**
